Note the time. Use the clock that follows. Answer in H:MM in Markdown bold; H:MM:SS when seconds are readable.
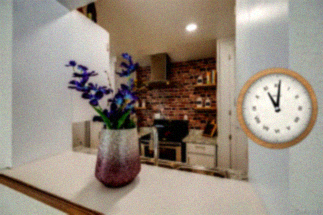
**11:01**
